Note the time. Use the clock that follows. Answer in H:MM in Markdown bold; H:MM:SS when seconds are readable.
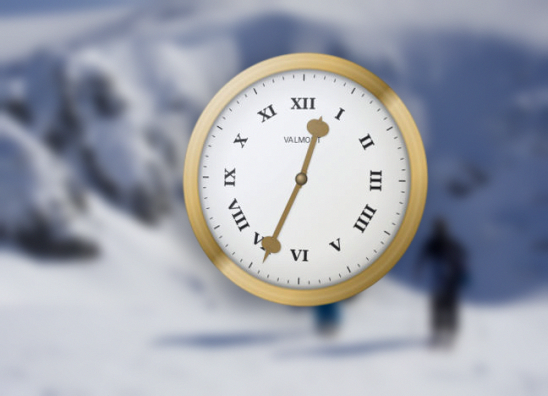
**12:34**
